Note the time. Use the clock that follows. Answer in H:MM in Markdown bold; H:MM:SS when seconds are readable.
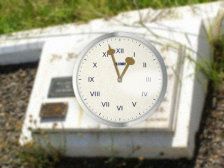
**12:57**
